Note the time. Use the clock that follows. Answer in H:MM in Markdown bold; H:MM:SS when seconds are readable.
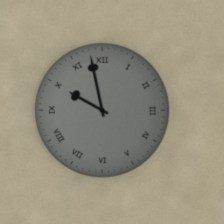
**9:58**
